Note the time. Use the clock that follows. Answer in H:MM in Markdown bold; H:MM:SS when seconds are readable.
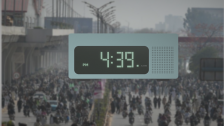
**4:39**
